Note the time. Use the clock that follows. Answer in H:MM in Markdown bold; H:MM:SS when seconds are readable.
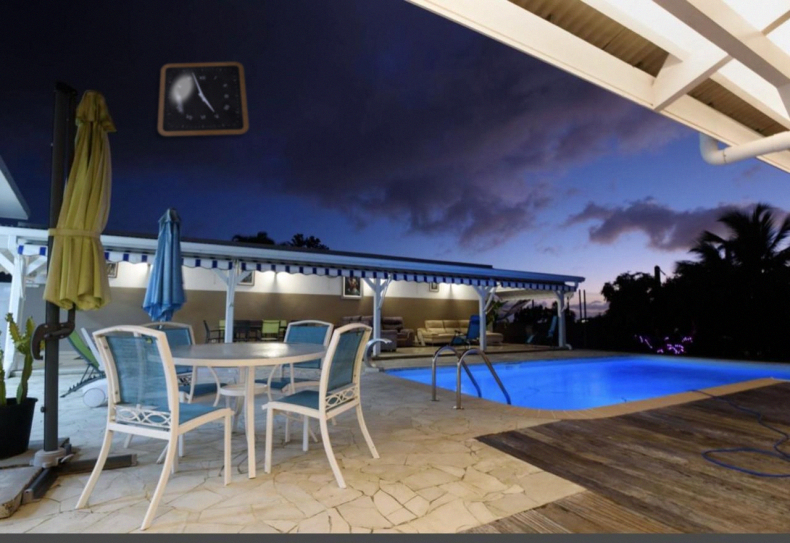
**4:57**
